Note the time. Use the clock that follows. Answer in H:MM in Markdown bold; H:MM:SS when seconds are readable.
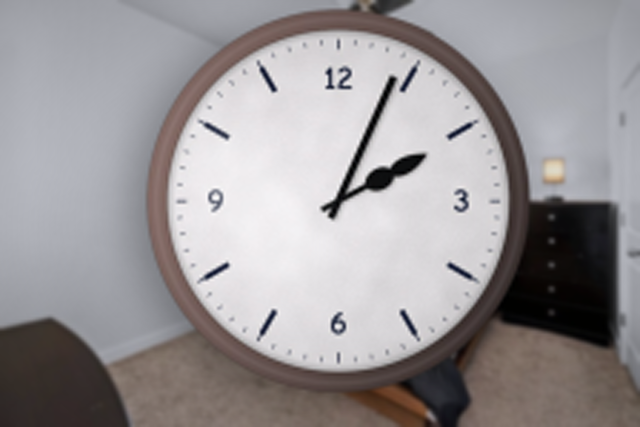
**2:04**
